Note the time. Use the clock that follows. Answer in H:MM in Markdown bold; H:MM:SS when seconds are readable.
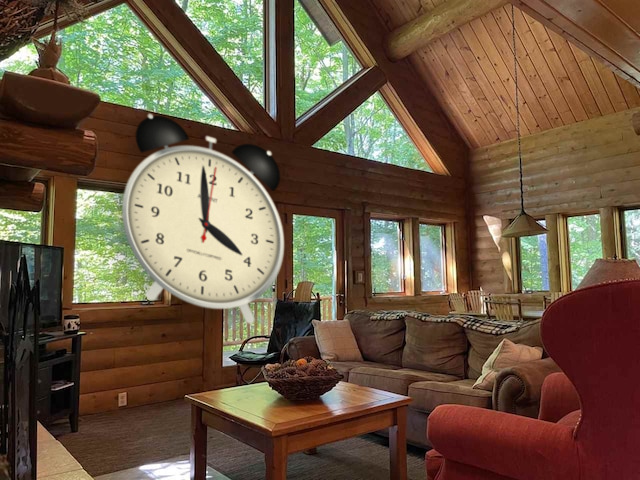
**3:59:01**
